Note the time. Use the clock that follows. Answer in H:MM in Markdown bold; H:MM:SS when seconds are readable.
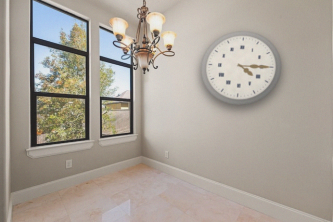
**4:15**
